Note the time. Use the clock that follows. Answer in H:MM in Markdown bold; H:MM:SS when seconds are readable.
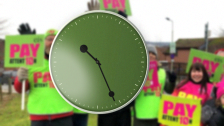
**10:26**
